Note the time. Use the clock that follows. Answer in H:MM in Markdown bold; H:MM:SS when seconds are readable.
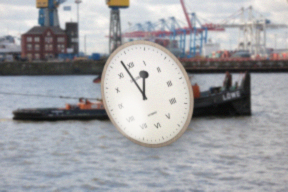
**12:58**
